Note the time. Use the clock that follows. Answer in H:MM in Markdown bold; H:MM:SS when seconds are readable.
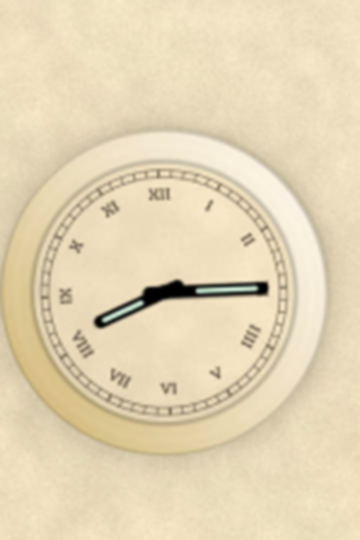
**8:15**
